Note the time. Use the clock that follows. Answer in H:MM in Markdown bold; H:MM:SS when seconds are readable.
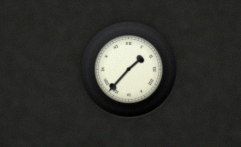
**1:37**
